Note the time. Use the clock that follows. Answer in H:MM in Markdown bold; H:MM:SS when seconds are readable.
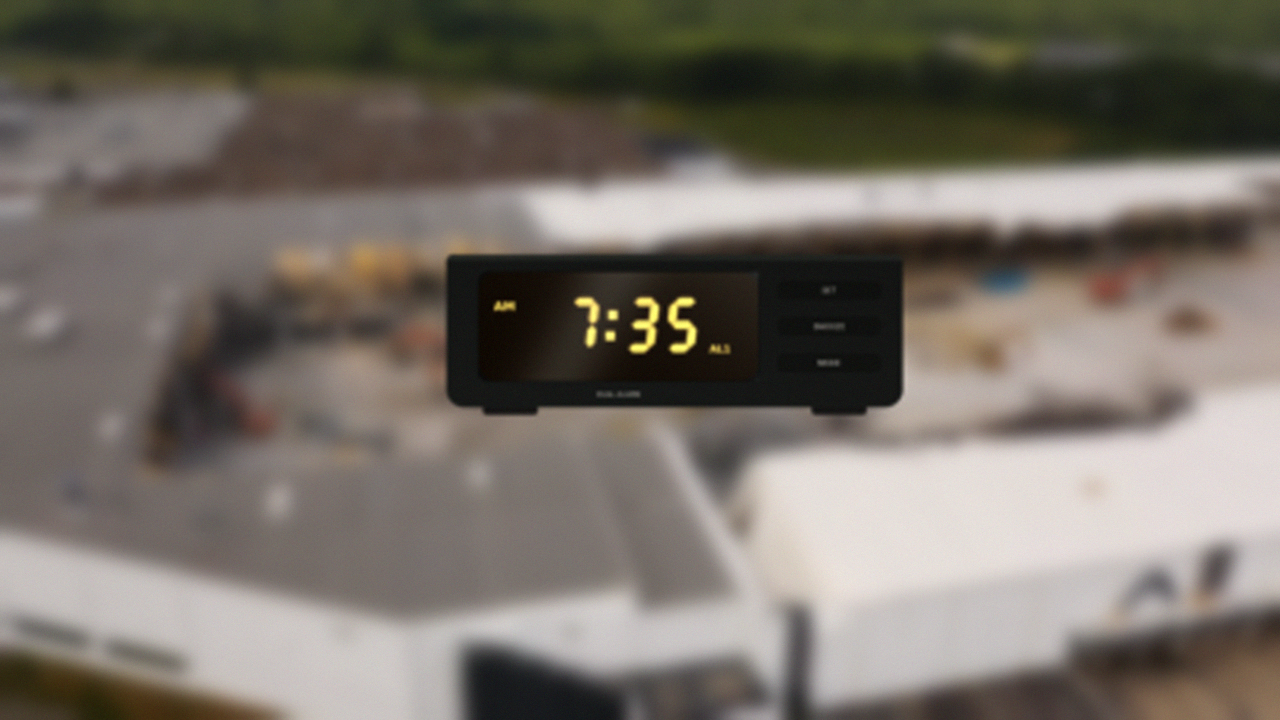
**7:35**
